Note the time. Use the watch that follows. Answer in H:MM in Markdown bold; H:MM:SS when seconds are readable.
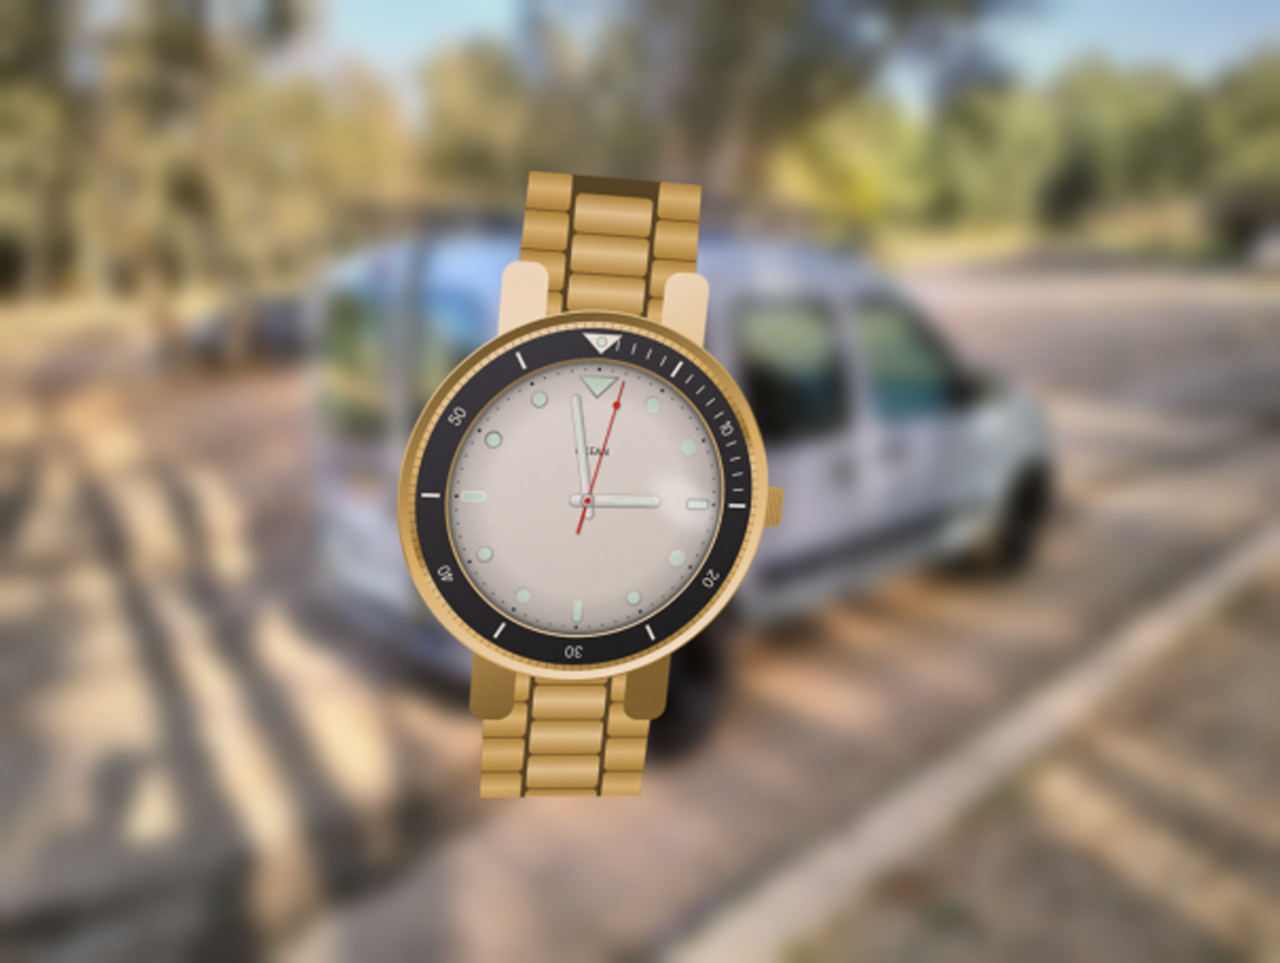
**2:58:02**
